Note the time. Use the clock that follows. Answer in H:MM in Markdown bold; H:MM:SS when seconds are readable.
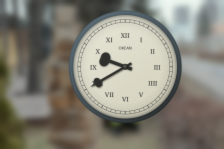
**9:40**
